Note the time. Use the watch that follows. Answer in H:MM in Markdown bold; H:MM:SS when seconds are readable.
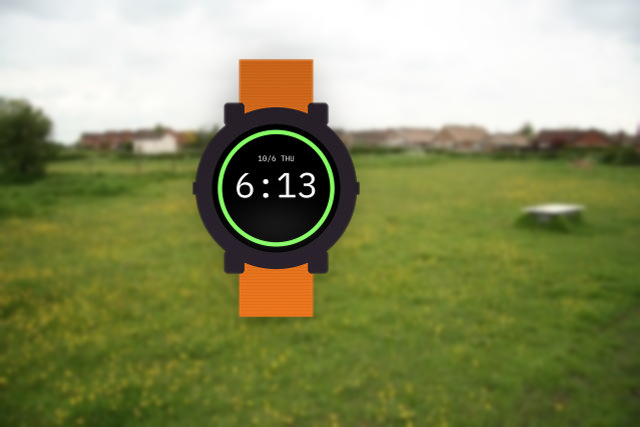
**6:13**
